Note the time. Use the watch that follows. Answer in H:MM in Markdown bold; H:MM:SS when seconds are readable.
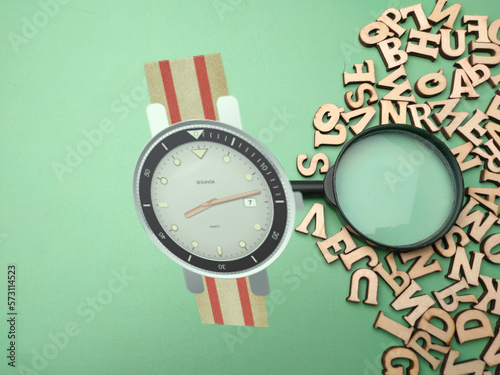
**8:13**
